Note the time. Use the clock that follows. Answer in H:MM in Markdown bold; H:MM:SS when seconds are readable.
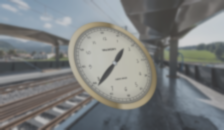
**1:39**
